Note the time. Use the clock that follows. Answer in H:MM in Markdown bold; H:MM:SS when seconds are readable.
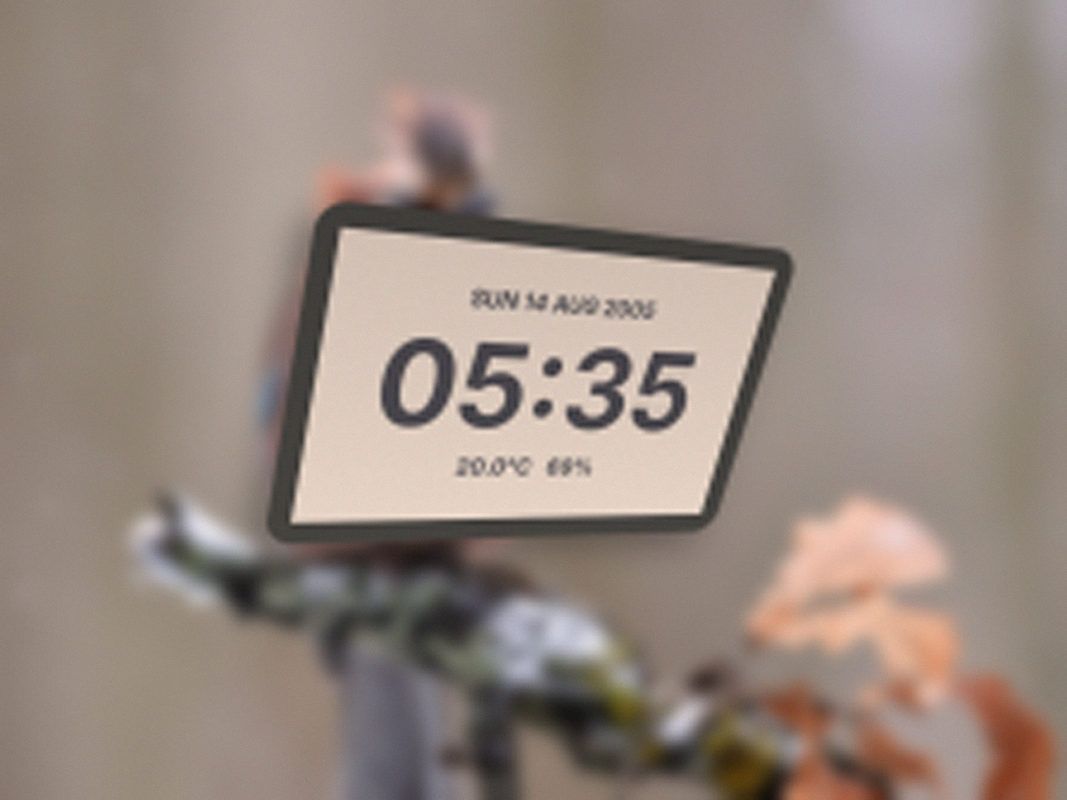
**5:35**
